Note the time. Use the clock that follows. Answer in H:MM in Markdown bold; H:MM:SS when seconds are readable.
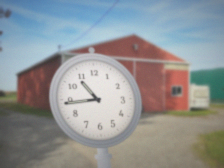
**10:44**
